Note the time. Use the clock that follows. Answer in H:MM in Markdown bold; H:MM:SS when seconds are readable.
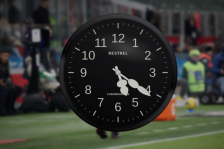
**5:21**
